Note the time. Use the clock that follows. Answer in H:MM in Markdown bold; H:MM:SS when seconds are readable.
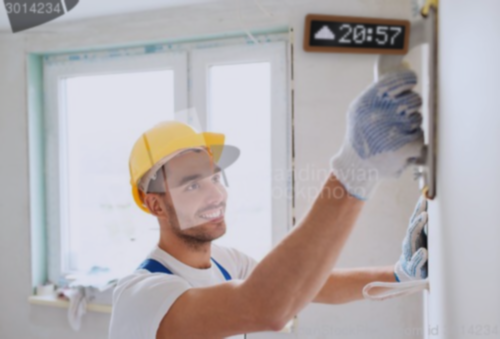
**20:57**
